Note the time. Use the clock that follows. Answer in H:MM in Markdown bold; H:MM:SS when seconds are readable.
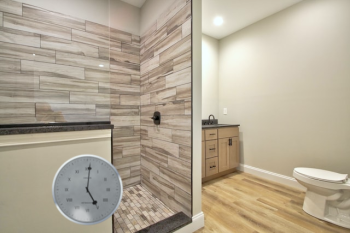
**5:01**
